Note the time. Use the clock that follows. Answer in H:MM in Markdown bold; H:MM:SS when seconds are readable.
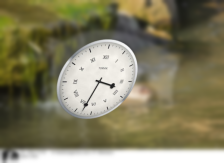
**3:33**
